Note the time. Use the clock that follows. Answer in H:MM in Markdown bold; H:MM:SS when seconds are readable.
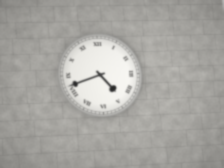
**4:42**
